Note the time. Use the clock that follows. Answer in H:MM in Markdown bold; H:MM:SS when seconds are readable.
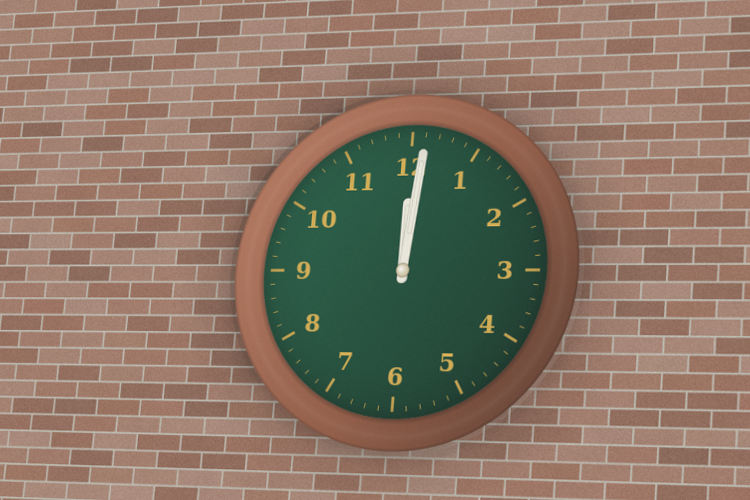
**12:01**
